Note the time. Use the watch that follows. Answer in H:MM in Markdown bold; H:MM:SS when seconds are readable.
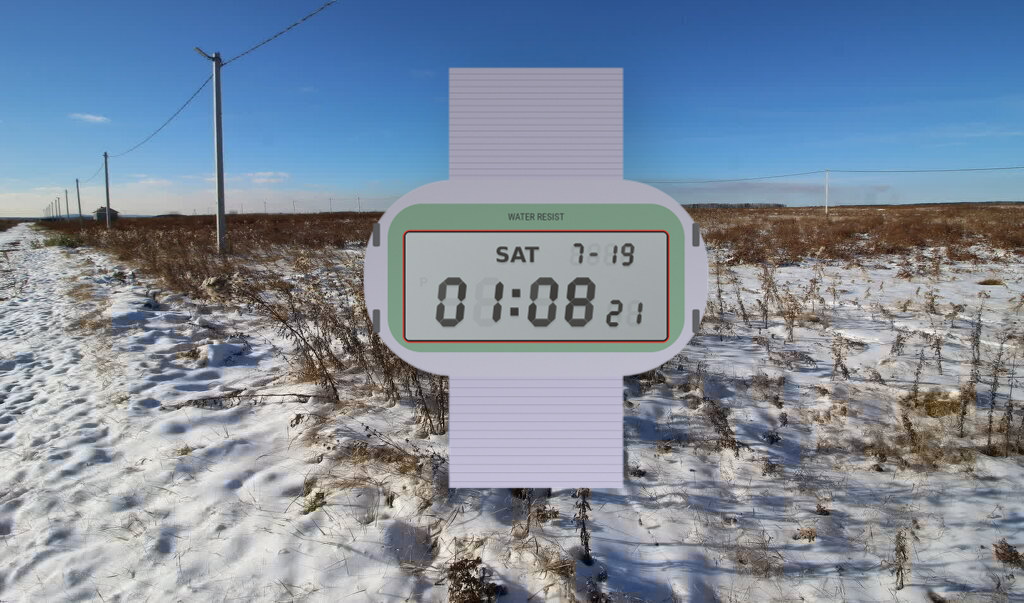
**1:08:21**
